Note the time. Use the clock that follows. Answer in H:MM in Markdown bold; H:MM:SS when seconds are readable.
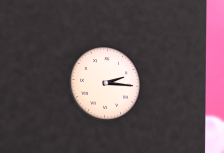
**2:15**
